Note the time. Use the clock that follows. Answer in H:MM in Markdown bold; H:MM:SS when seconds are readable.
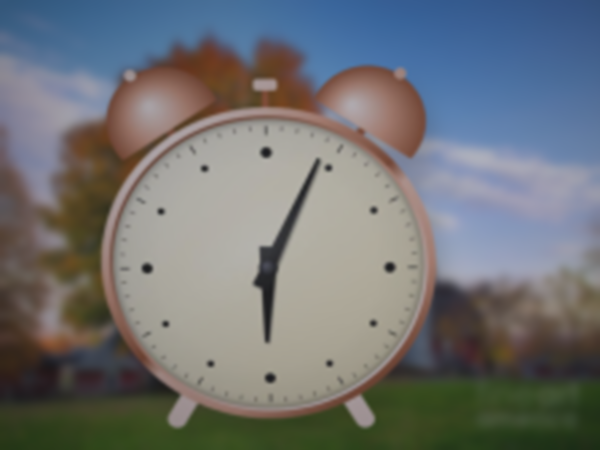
**6:04**
